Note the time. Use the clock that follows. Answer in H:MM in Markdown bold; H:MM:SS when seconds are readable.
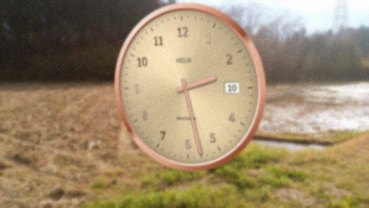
**2:28**
